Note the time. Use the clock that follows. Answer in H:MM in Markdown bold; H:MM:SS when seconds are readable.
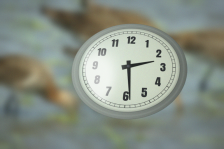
**2:29**
